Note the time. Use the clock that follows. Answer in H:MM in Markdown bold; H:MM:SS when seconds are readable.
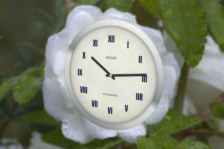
**10:14**
